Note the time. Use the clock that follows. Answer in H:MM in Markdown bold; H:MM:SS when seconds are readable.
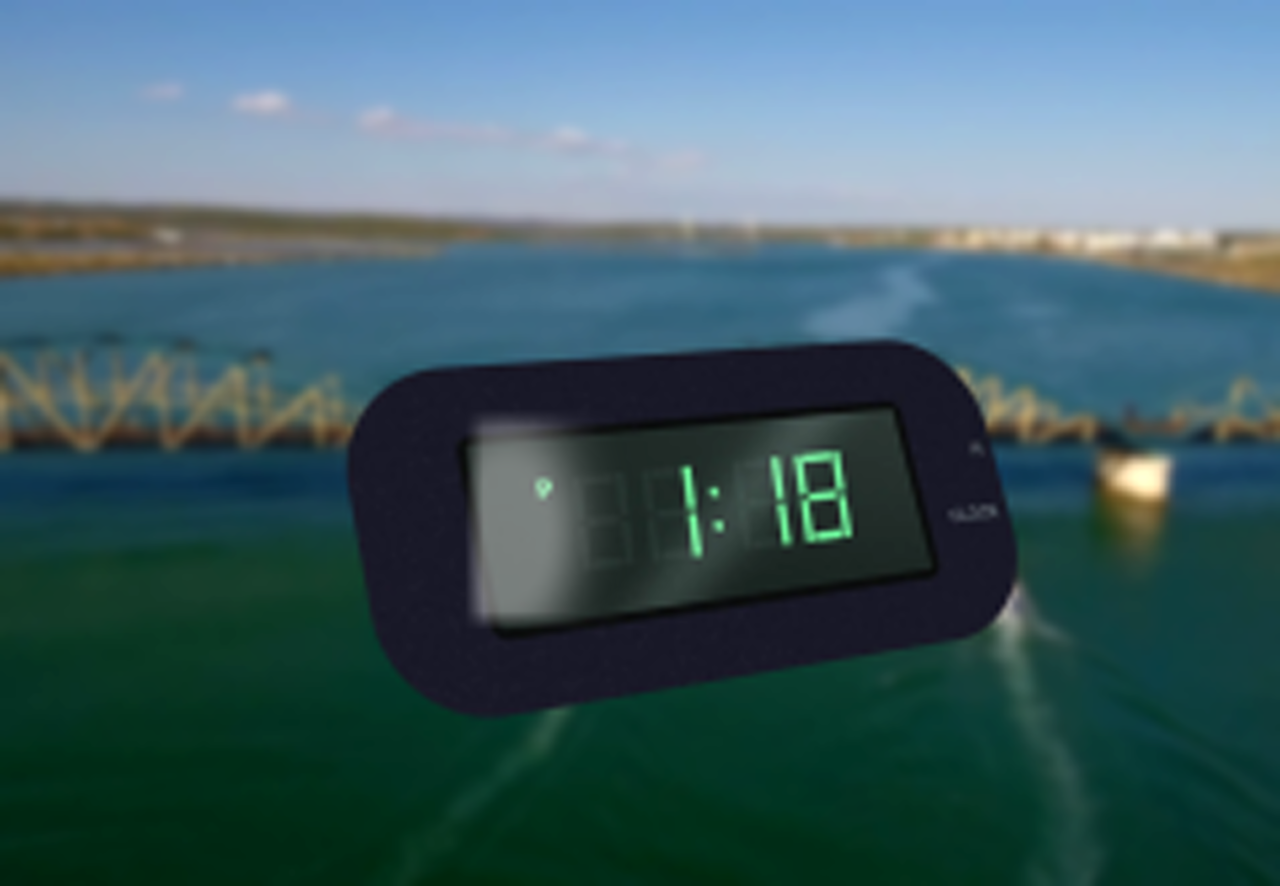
**1:18**
